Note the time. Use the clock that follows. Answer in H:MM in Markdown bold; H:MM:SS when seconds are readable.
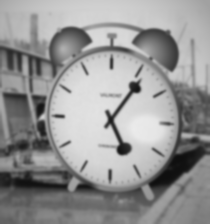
**5:06**
